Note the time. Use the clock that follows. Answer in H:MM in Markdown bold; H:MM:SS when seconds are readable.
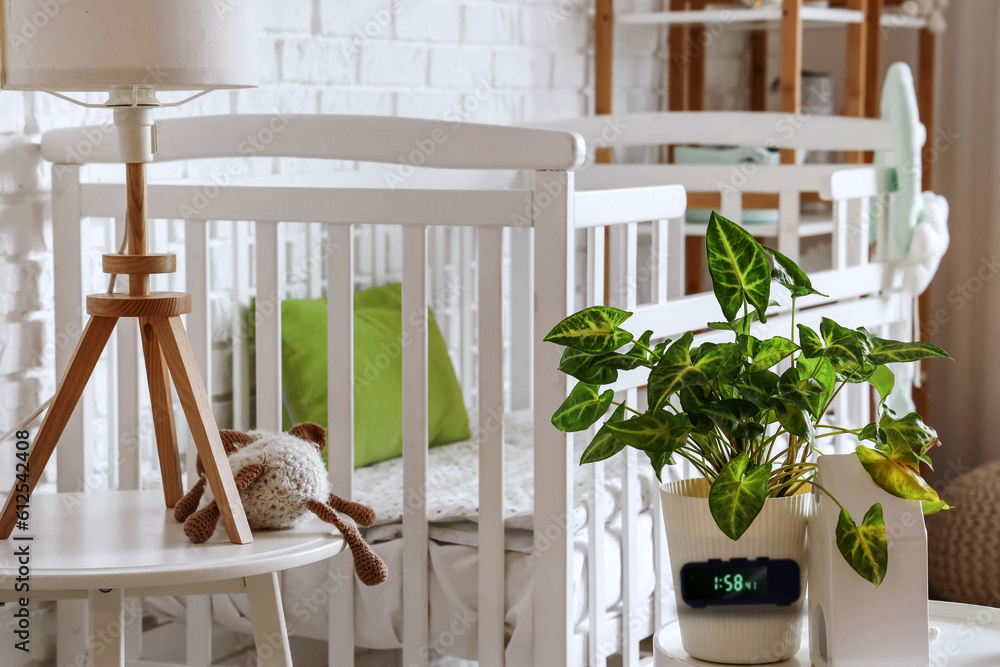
**1:58**
